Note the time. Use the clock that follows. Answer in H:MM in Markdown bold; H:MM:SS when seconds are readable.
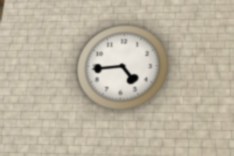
**4:44**
